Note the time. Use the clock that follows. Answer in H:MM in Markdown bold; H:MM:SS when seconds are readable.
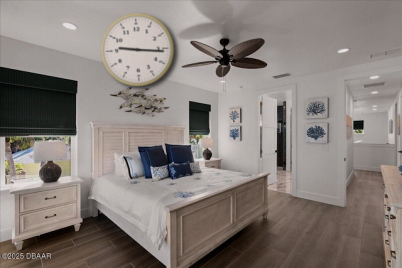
**9:16**
